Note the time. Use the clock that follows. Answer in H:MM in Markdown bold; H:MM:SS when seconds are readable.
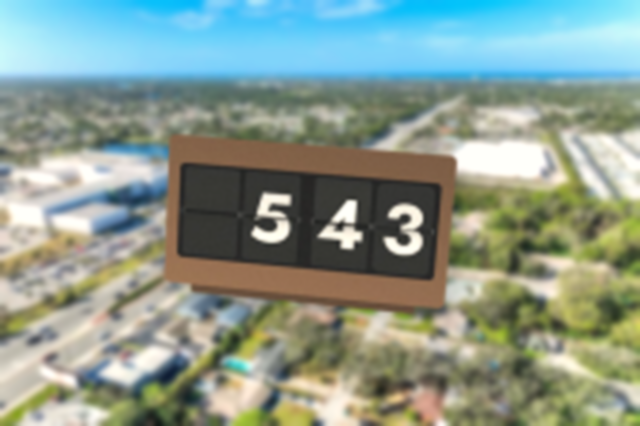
**5:43**
